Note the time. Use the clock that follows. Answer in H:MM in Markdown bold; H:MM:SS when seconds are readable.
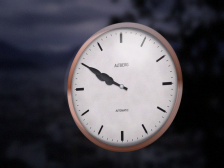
**9:50**
